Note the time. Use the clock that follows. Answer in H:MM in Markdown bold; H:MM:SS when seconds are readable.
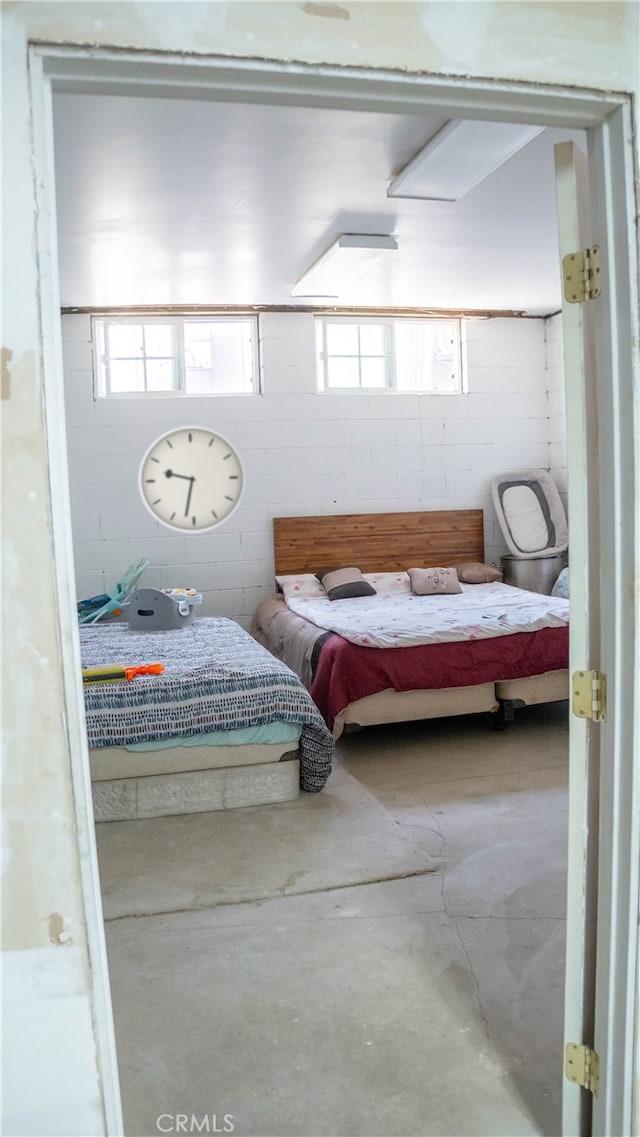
**9:32**
